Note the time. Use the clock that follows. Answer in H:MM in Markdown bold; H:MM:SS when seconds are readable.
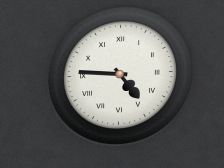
**4:46**
